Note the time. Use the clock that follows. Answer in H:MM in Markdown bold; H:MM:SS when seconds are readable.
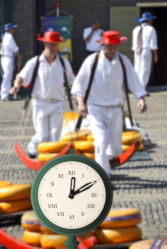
**12:10**
